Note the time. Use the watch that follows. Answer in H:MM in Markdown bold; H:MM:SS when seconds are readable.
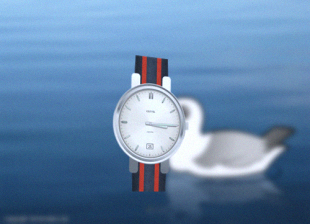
**3:15**
